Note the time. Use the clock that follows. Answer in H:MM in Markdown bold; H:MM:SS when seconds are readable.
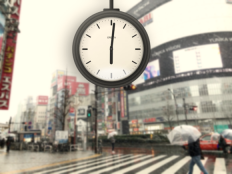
**6:01**
